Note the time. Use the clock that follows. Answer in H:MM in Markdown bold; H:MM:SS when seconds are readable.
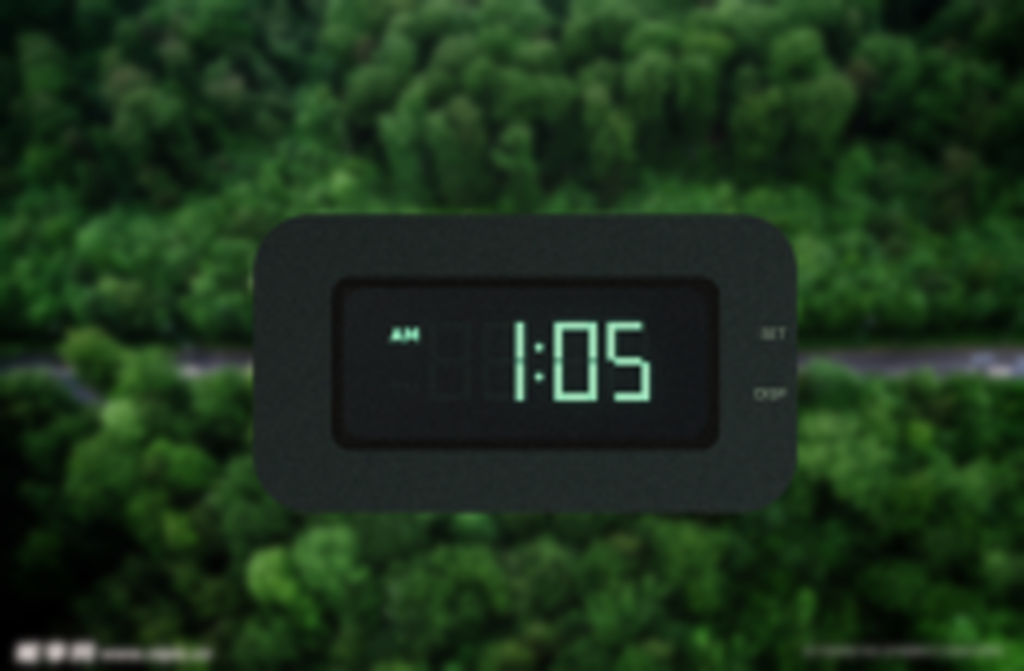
**1:05**
